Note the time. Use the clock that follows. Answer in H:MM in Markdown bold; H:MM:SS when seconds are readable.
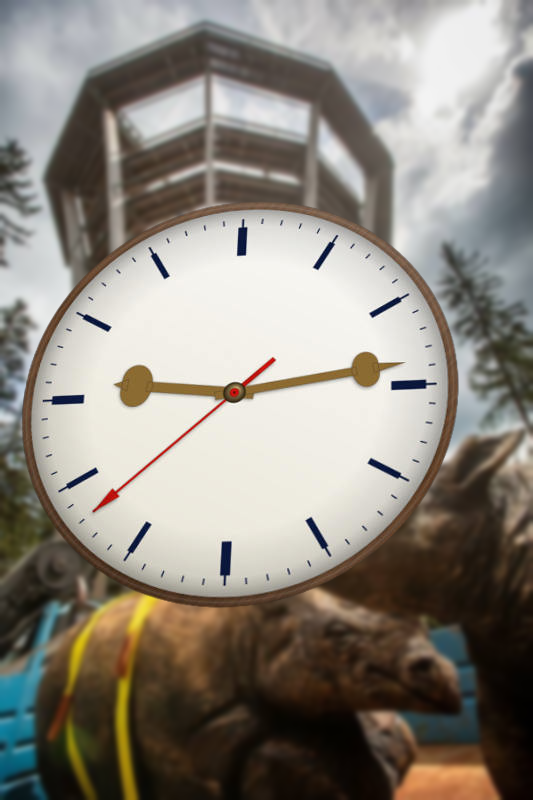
**9:13:38**
